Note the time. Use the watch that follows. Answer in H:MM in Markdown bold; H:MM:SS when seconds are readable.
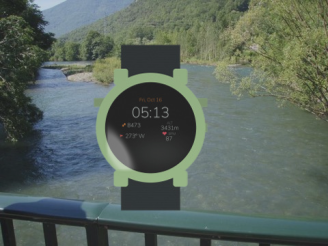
**5:13**
